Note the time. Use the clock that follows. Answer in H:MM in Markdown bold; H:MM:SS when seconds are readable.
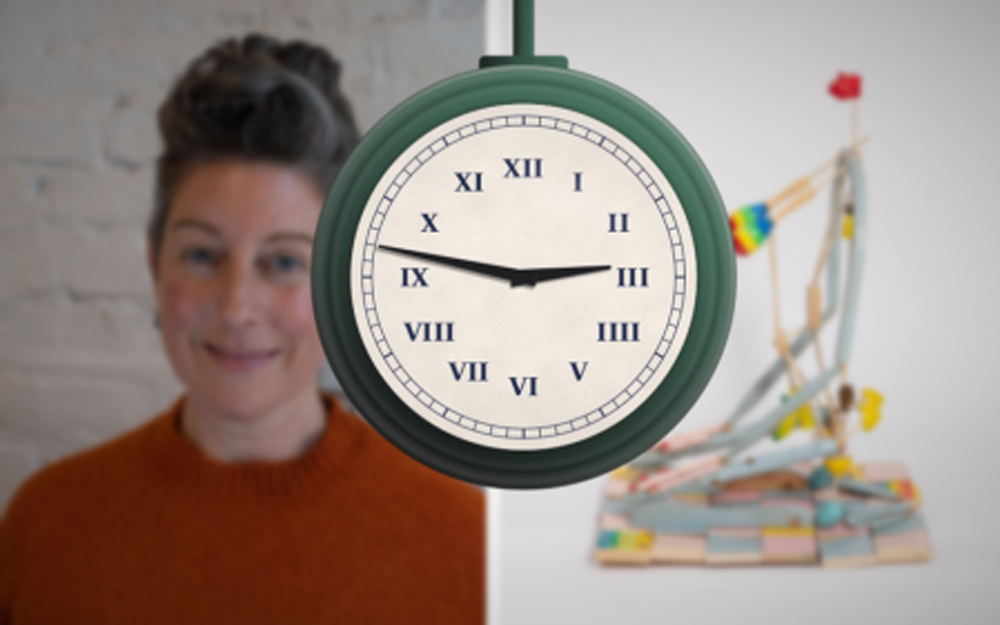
**2:47**
